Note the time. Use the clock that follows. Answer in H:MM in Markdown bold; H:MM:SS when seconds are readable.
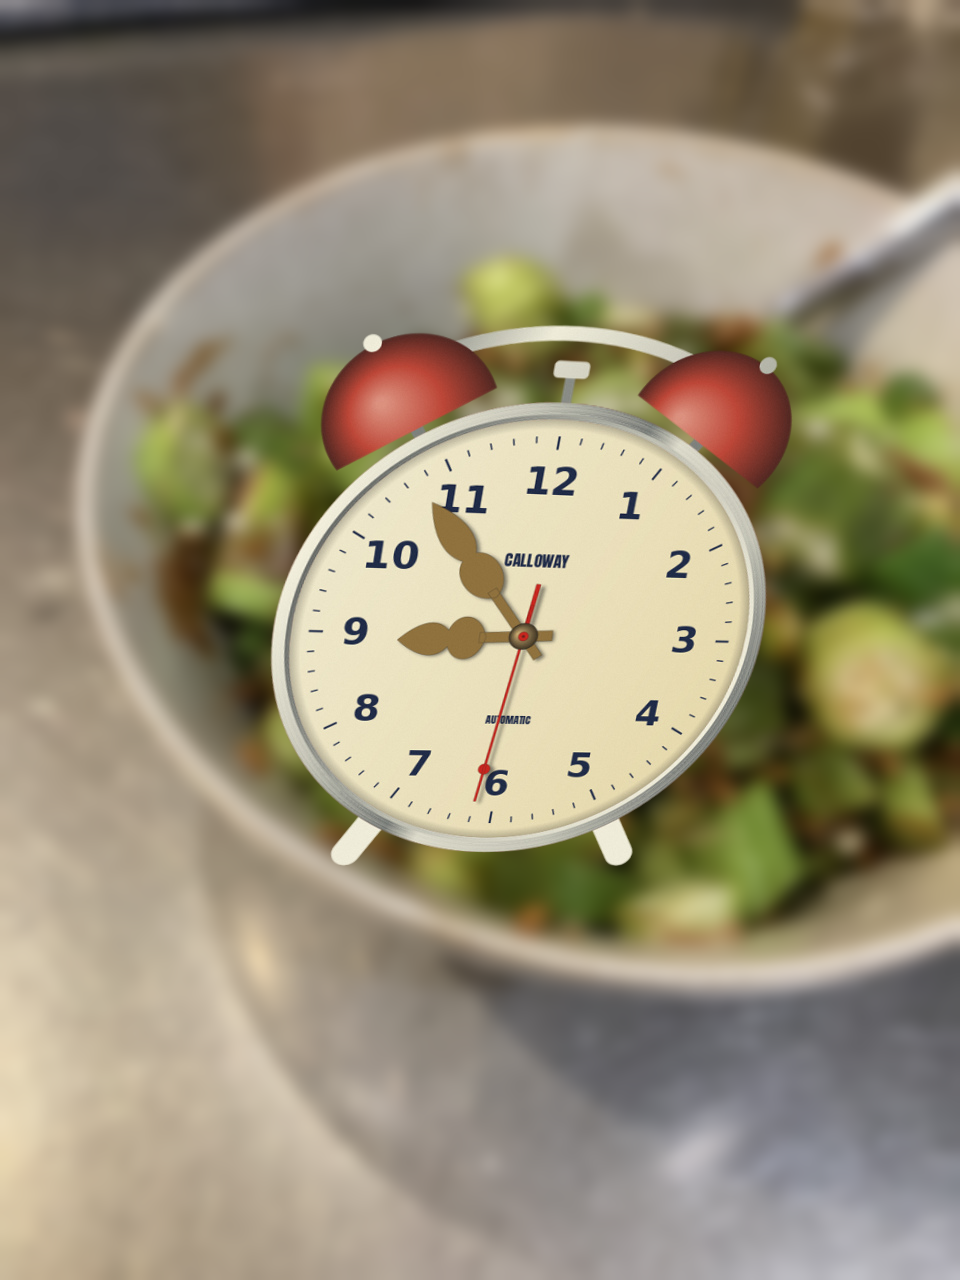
**8:53:31**
